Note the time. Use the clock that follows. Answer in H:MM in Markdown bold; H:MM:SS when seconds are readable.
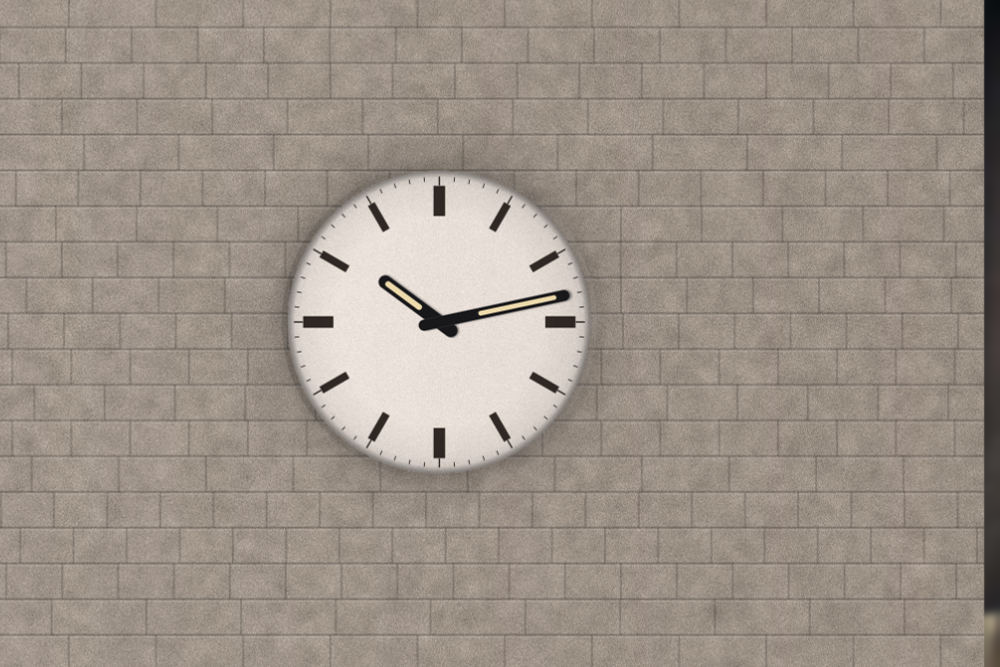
**10:13**
